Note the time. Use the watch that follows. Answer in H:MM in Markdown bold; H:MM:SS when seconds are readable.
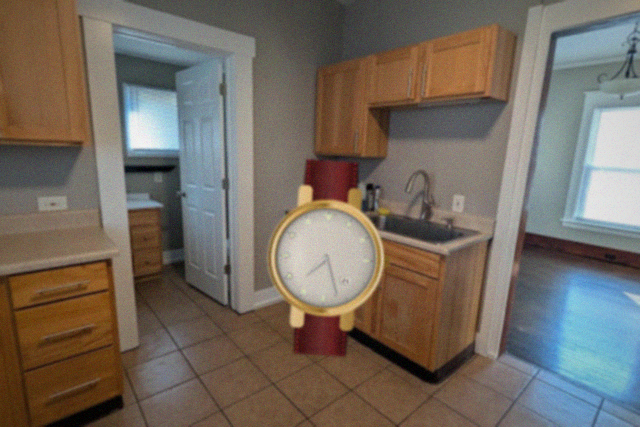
**7:27**
